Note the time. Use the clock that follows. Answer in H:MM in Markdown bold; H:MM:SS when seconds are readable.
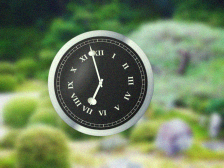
**6:58**
